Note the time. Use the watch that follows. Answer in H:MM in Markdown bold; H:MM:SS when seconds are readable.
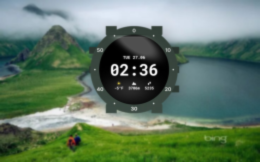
**2:36**
